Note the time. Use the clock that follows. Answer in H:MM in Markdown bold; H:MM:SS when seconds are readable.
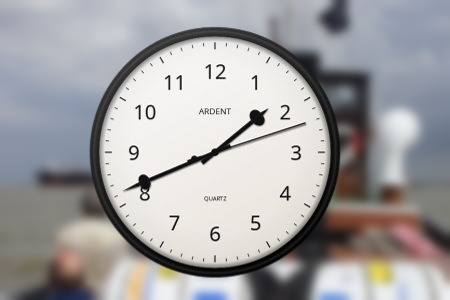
**1:41:12**
